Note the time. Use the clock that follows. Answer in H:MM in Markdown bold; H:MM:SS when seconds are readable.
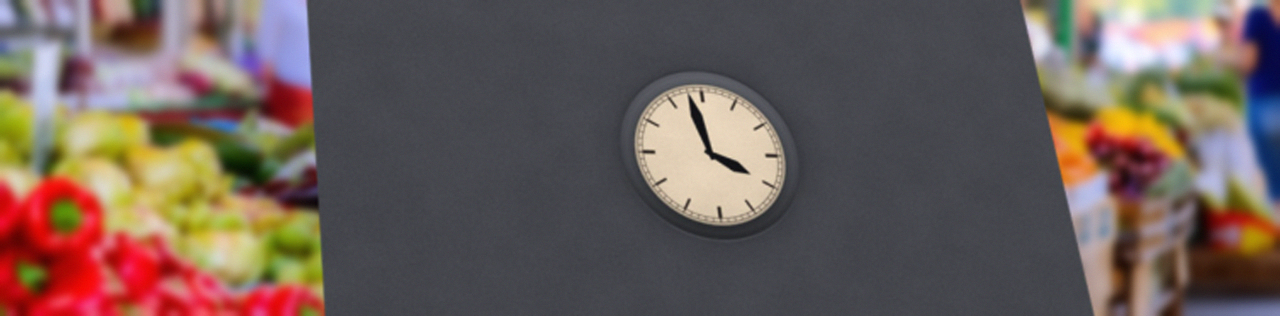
**3:58**
